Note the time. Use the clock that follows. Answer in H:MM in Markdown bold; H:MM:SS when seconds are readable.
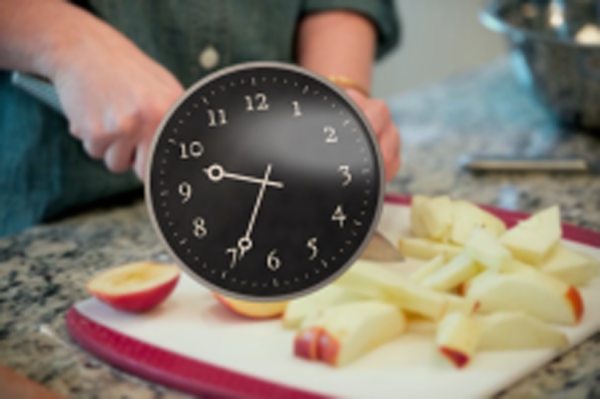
**9:34**
